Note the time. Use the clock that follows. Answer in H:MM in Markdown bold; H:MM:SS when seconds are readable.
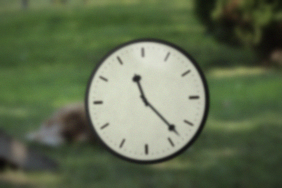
**11:23**
